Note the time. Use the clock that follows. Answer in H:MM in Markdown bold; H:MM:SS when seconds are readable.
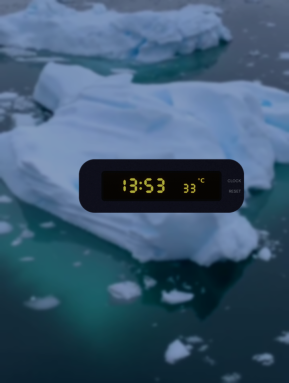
**13:53**
